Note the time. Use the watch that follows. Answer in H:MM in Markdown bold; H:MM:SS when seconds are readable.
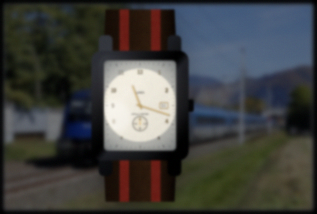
**11:18**
